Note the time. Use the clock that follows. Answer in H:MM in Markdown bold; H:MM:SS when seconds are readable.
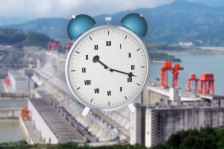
**10:18**
